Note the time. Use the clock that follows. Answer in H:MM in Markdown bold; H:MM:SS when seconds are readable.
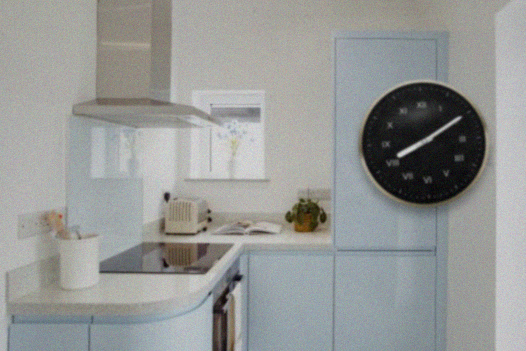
**8:10**
